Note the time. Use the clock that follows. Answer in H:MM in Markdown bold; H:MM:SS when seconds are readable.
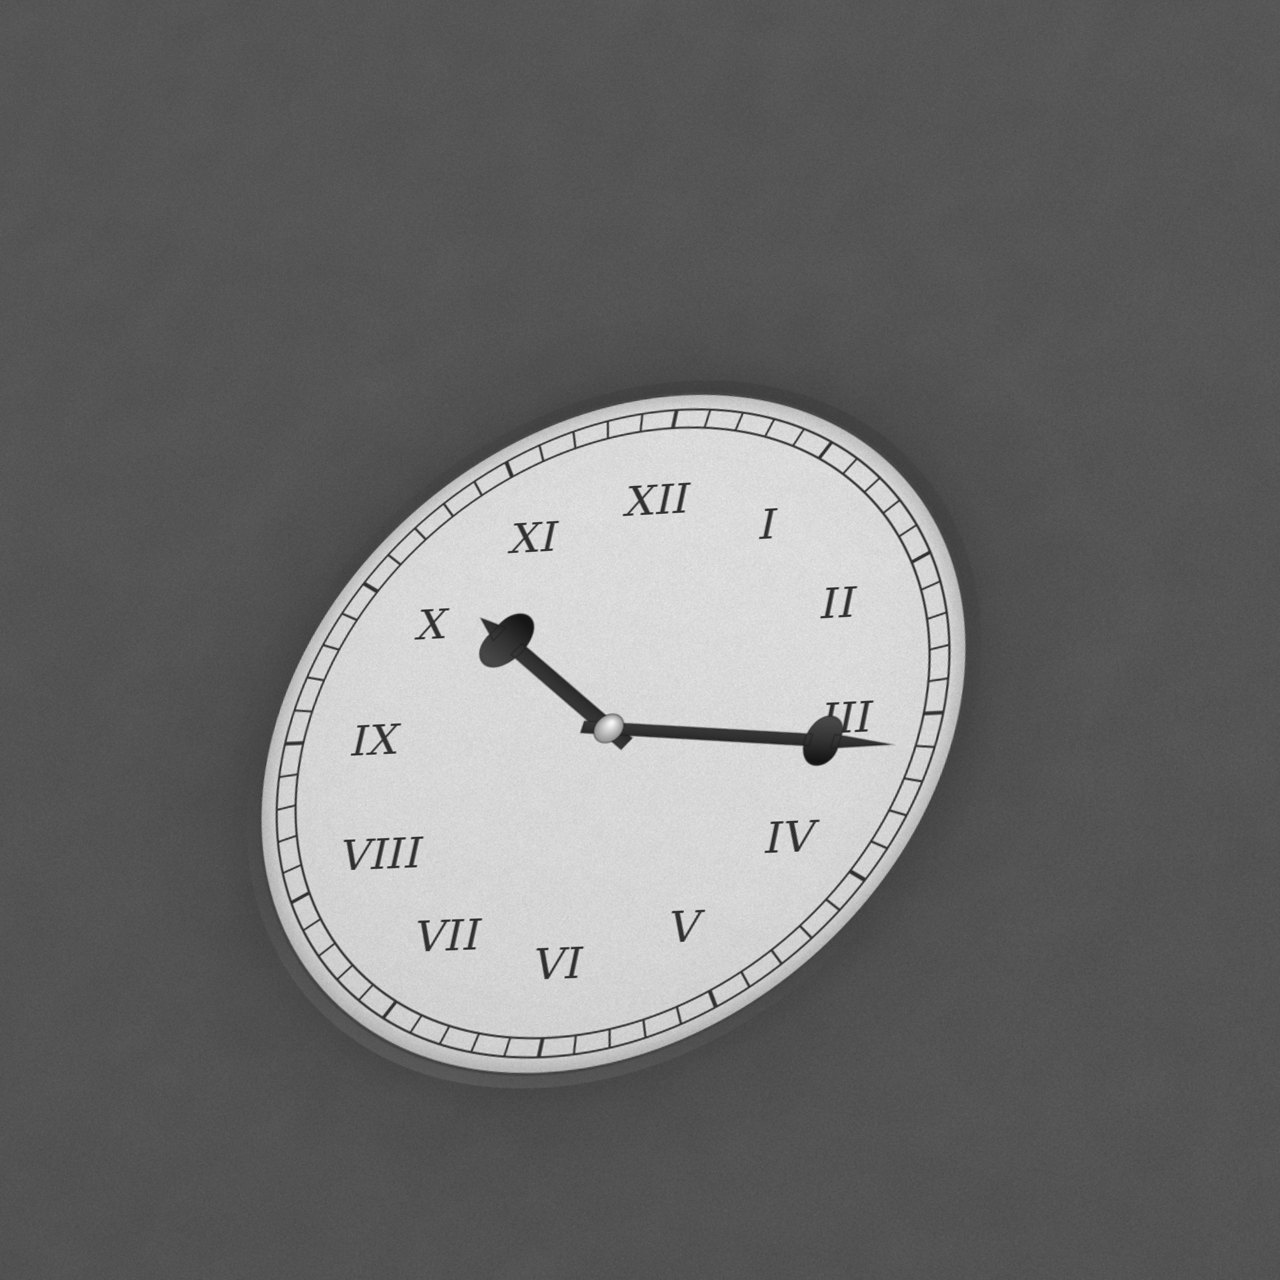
**10:16**
